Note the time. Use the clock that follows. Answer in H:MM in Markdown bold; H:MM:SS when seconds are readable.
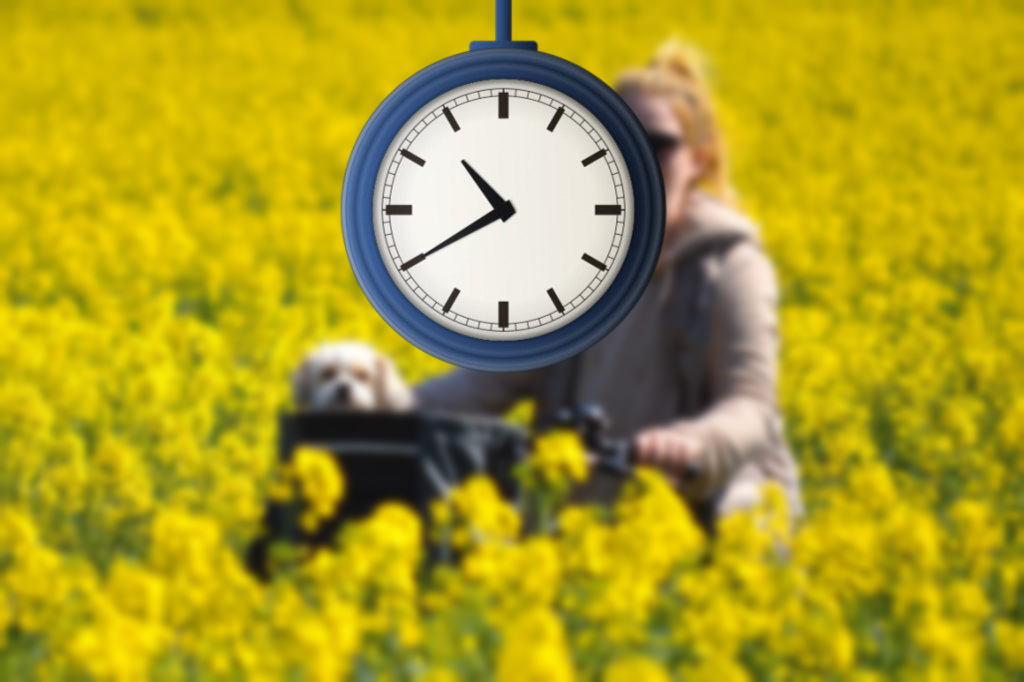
**10:40**
